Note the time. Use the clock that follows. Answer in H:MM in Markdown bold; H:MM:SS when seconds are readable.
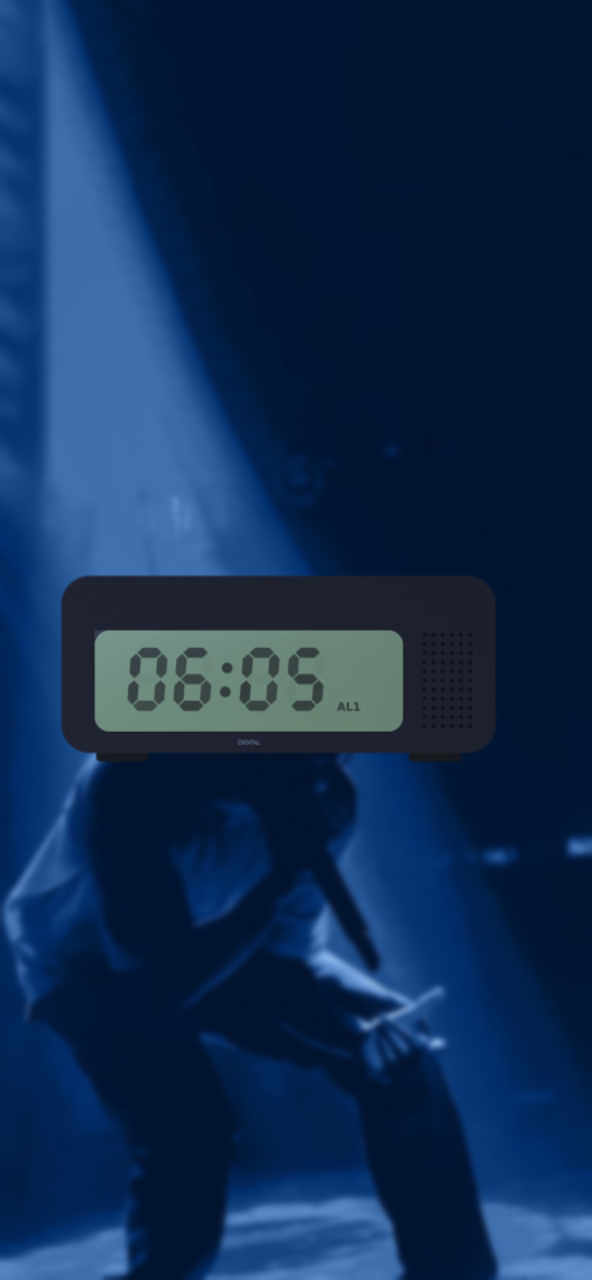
**6:05**
